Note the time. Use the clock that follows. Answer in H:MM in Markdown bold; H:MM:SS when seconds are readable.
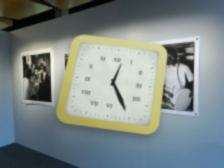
**12:25**
